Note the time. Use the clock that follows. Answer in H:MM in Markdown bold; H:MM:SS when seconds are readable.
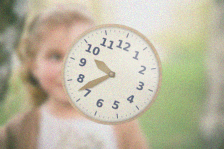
**9:37**
